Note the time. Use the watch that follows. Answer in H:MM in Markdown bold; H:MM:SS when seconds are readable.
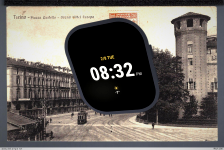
**8:32**
